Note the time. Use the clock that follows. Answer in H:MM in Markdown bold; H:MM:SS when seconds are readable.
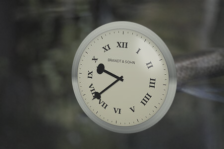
**9:38**
